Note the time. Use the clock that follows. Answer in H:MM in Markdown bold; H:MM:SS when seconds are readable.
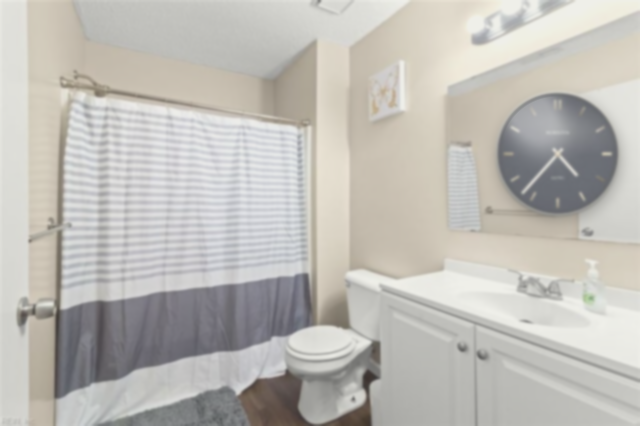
**4:37**
